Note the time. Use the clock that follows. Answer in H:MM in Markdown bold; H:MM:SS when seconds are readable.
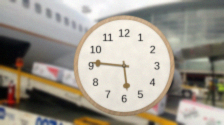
**5:46**
